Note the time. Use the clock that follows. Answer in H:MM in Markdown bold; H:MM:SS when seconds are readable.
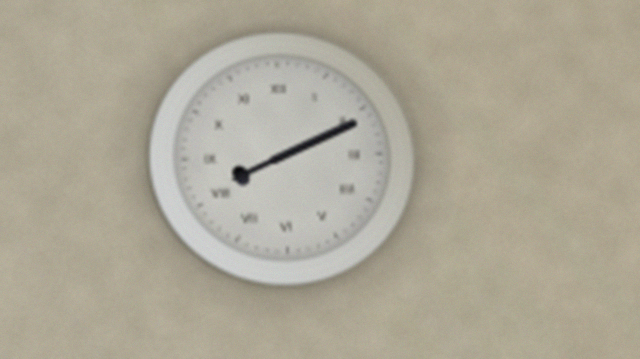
**8:11**
